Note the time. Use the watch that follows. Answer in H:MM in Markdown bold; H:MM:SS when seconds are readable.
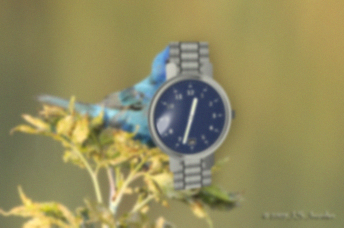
**12:33**
